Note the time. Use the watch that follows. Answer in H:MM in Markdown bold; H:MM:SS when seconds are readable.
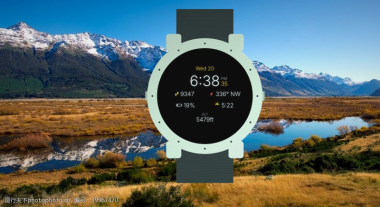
**6:38**
